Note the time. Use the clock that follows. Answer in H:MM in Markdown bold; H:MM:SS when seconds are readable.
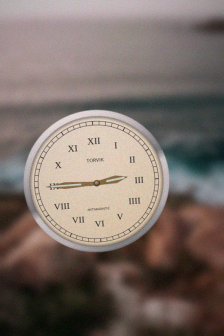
**2:45**
